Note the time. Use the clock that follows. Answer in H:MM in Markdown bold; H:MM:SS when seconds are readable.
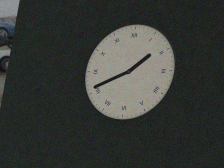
**1:41**
